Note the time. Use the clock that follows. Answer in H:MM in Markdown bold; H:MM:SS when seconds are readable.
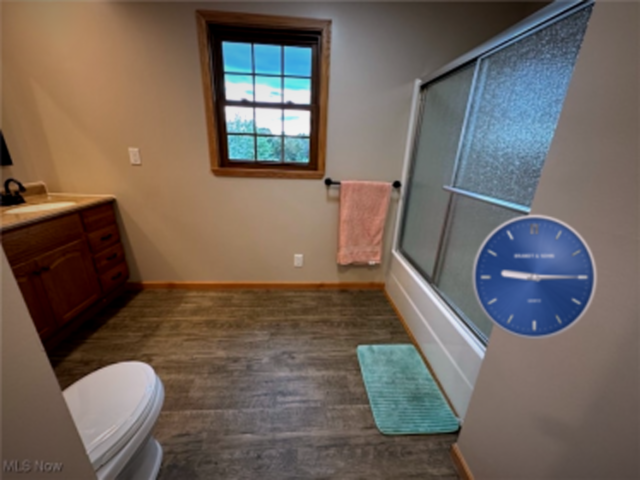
**9:15**
